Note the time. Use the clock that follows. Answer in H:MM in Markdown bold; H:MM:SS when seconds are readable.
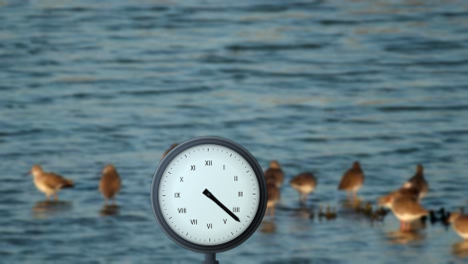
**4:22**
